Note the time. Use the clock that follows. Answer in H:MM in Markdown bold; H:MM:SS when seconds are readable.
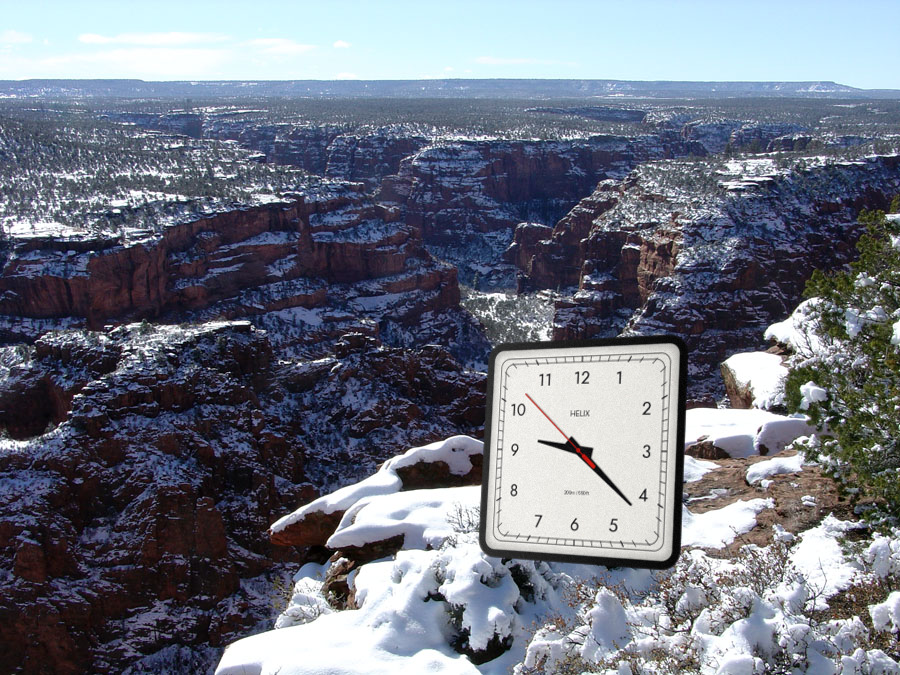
**9:21:52**
